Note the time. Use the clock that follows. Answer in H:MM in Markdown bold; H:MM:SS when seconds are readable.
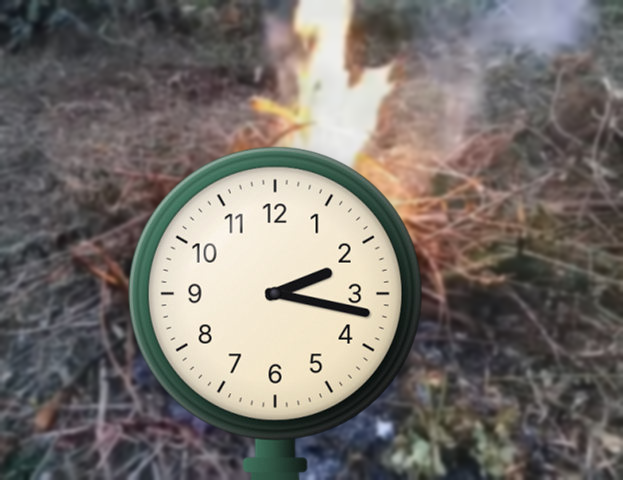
**2:17**
